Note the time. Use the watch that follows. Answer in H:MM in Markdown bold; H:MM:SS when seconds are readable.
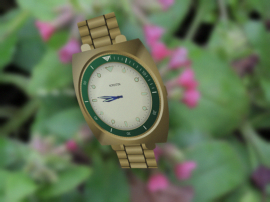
**8:46**
